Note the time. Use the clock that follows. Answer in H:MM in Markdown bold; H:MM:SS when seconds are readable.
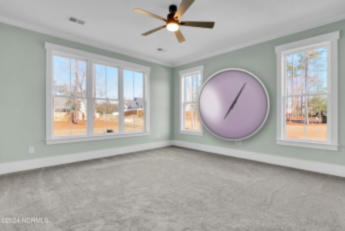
**7:05**
